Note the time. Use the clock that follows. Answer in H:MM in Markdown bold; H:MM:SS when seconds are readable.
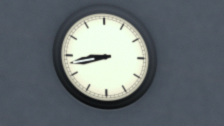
**8:43**
